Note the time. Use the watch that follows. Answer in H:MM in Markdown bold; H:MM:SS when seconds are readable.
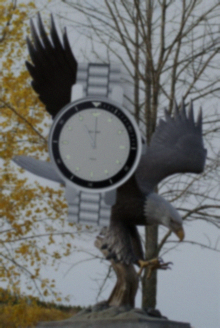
**11:00**
